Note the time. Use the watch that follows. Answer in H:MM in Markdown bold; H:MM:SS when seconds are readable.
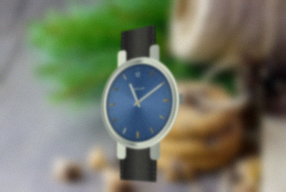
**11:10**
